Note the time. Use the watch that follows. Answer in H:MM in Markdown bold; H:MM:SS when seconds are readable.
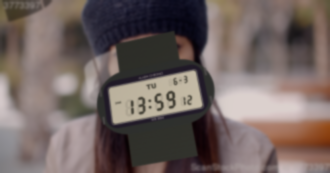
**13:59**
